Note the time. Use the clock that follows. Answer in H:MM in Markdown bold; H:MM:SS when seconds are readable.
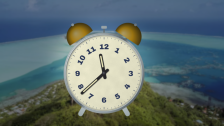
**11:38**
